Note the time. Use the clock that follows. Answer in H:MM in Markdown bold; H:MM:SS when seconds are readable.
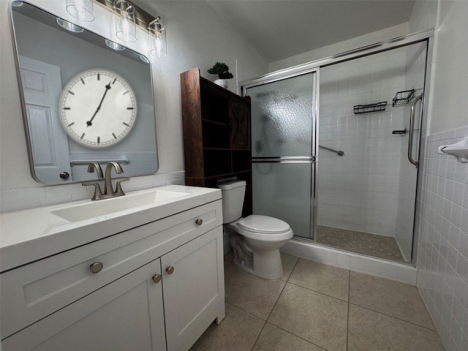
**7:04**
